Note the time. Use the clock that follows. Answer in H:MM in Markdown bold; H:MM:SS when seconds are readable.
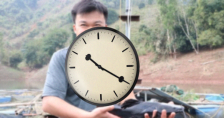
**10:20**
